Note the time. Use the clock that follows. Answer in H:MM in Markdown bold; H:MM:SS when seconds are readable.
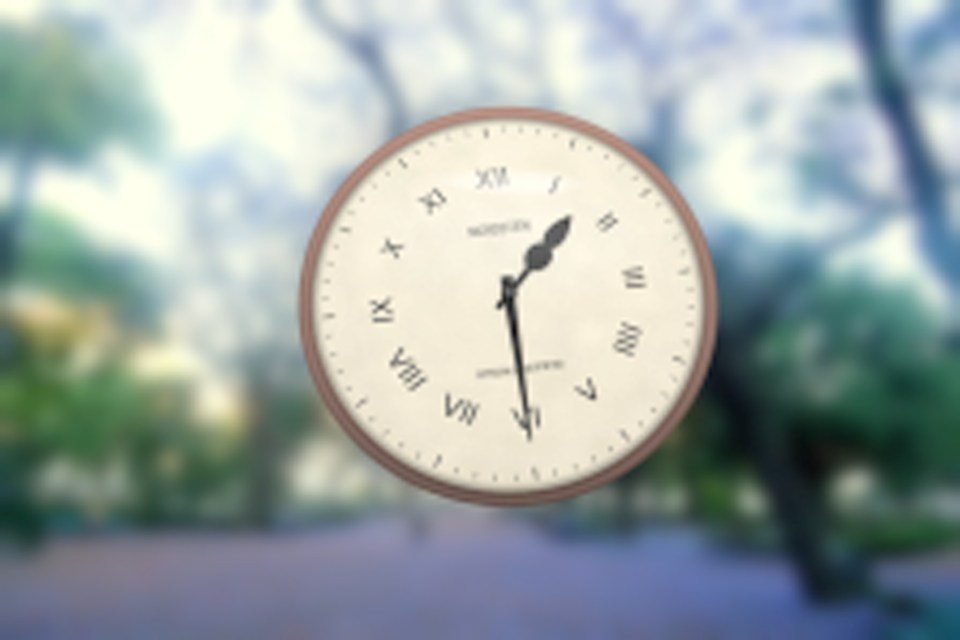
**1:30**
